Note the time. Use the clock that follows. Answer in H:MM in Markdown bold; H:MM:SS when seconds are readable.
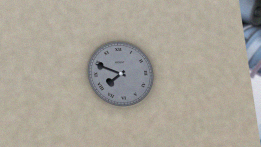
**7:49**
